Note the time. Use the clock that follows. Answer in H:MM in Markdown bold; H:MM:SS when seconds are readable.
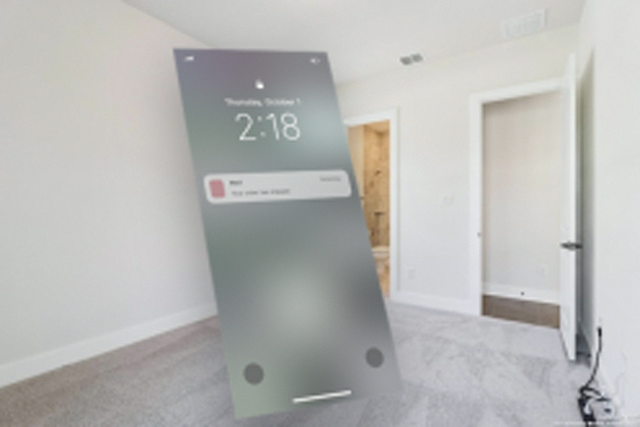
**2:18**
